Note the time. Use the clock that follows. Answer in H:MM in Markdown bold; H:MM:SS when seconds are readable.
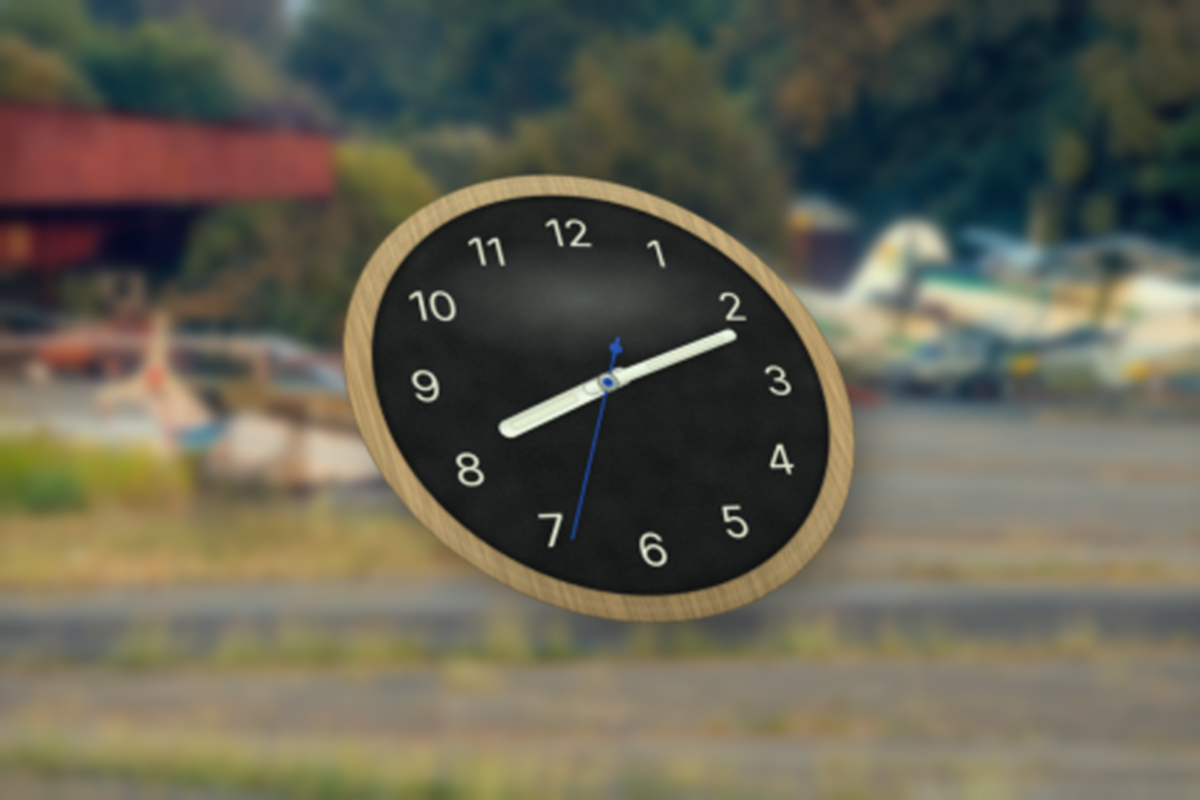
**8:11:34**
